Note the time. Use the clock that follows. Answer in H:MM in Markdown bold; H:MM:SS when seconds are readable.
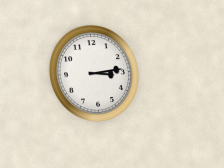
**3:14**
